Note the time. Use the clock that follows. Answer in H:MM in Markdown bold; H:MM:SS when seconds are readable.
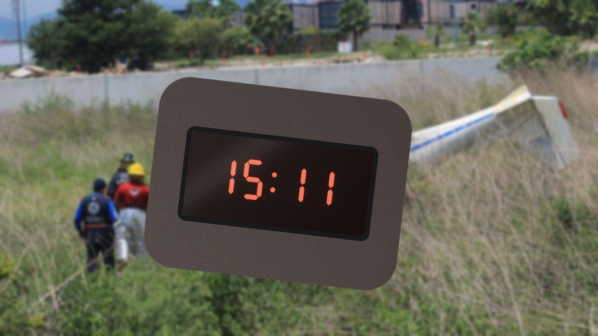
**15:11**
